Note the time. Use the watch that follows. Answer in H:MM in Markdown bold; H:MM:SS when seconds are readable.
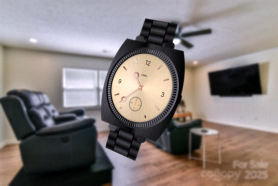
**10:37**
